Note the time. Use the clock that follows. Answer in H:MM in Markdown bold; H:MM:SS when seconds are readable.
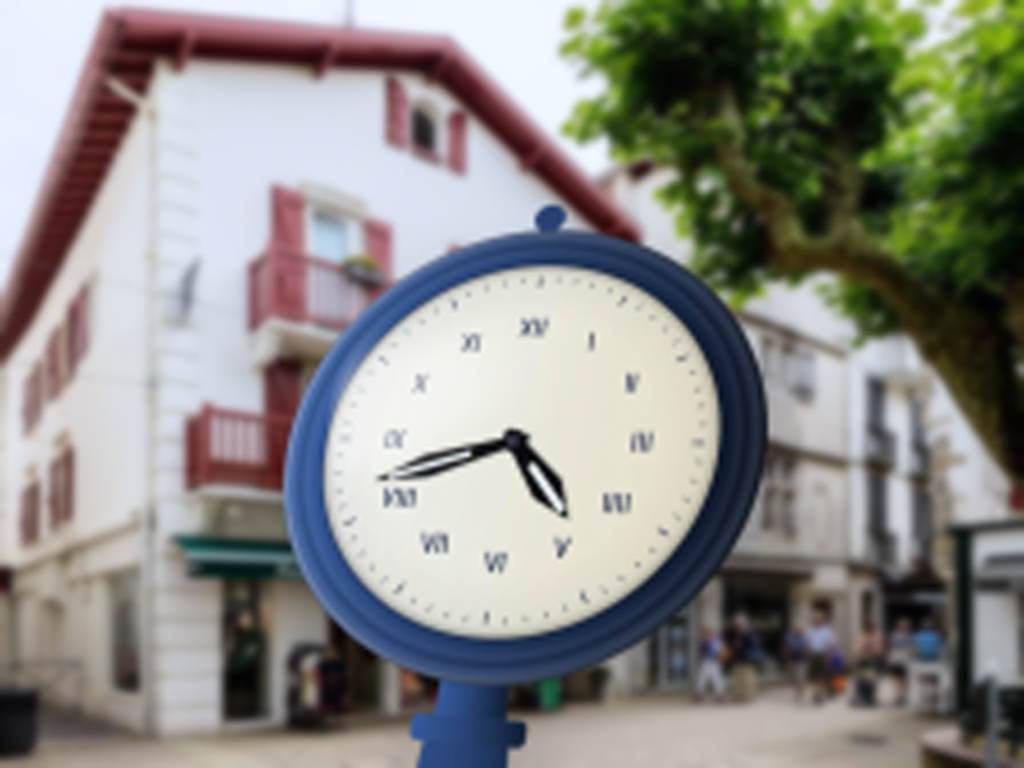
**4:42**
